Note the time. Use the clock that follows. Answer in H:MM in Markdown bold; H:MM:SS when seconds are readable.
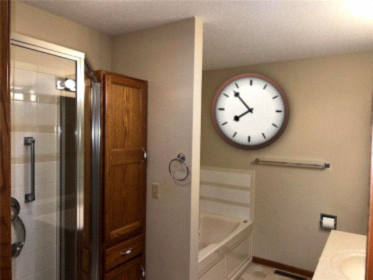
**7:53**
